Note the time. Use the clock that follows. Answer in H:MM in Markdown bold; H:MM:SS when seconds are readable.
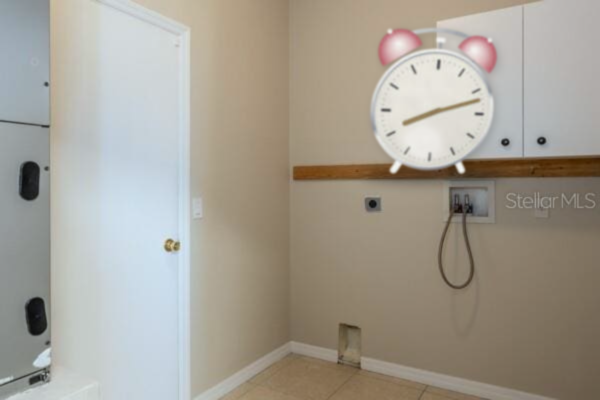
**8:12**
